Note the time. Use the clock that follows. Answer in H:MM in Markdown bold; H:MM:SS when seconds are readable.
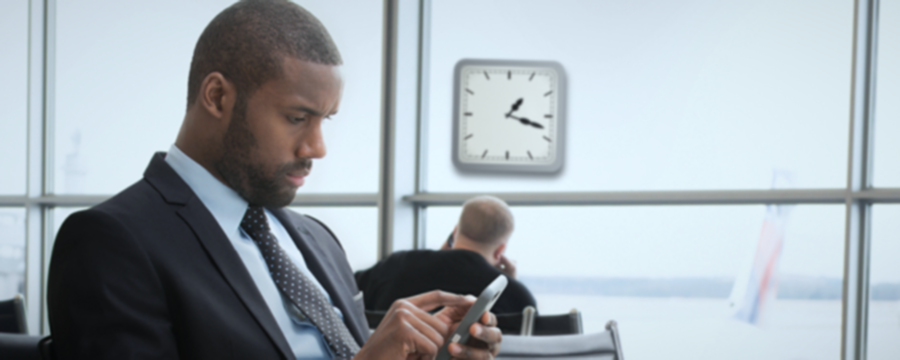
**1:18**
